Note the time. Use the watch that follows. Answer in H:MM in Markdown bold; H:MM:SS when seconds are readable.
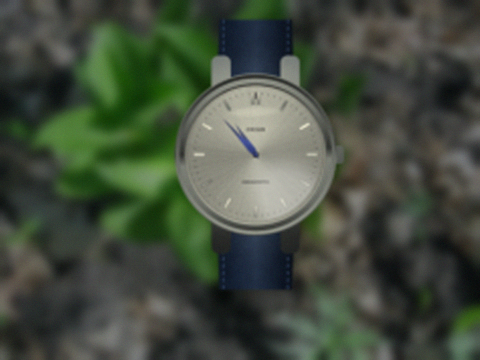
**10:53**
